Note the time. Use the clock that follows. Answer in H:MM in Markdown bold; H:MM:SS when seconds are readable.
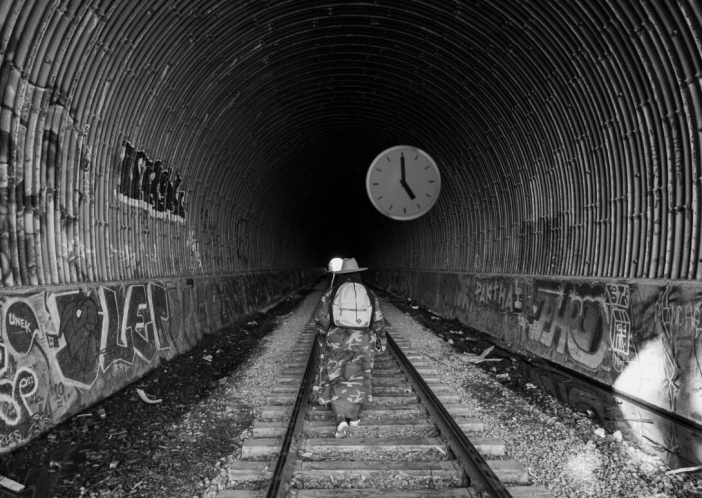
**5:00**
